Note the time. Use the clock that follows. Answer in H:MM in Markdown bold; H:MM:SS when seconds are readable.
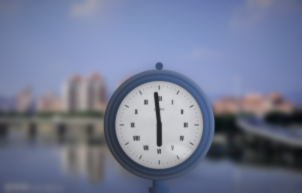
**5:59**
